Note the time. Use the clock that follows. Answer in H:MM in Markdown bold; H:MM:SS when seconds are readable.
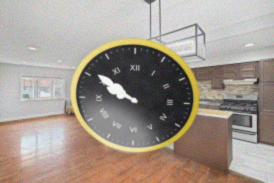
**9:51**
